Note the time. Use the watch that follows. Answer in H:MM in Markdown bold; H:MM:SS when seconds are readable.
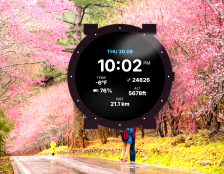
**10:02**
